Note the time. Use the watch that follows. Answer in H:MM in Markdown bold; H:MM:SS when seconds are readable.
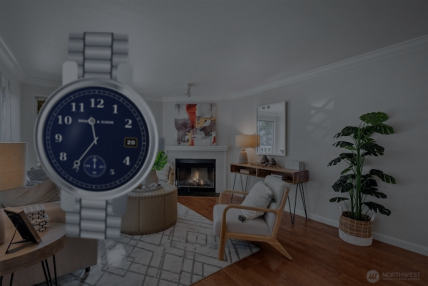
**11:36**
